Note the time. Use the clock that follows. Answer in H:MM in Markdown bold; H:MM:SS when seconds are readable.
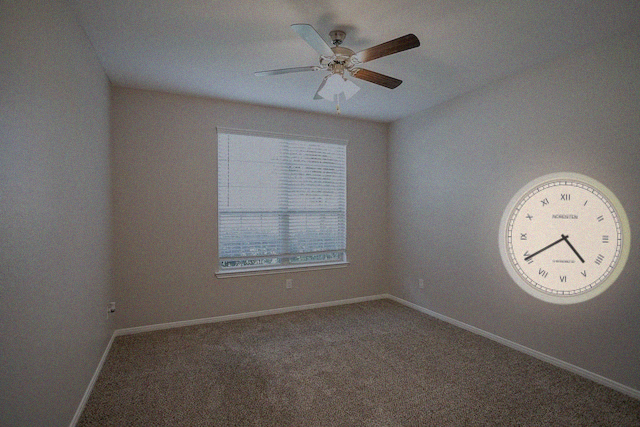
**4:40**
